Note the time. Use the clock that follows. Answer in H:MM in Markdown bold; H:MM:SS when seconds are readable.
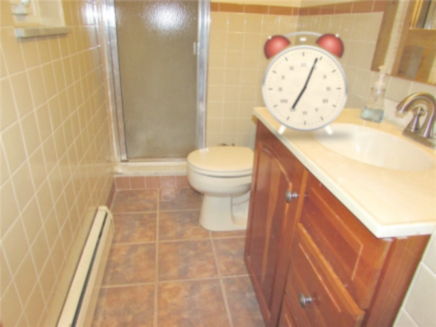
**7:04**
